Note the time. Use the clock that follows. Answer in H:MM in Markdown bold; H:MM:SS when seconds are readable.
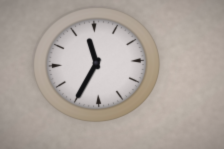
**11:35**
